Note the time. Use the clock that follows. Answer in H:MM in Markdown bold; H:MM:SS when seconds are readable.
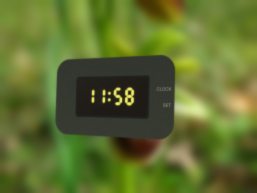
**11:58**
